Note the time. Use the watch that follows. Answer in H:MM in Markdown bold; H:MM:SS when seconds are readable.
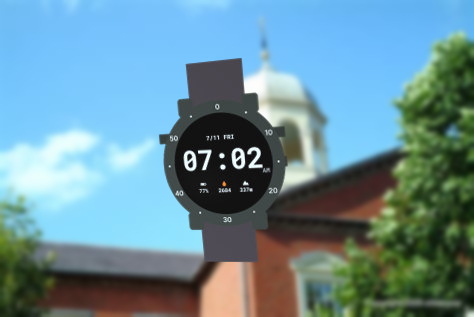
**7:02**
